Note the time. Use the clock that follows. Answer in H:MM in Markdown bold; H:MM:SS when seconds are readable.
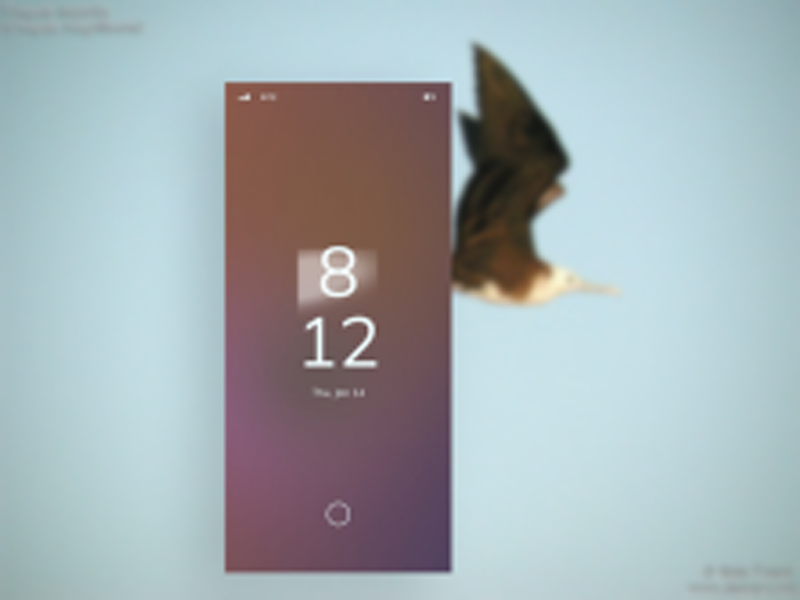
**8:12**
